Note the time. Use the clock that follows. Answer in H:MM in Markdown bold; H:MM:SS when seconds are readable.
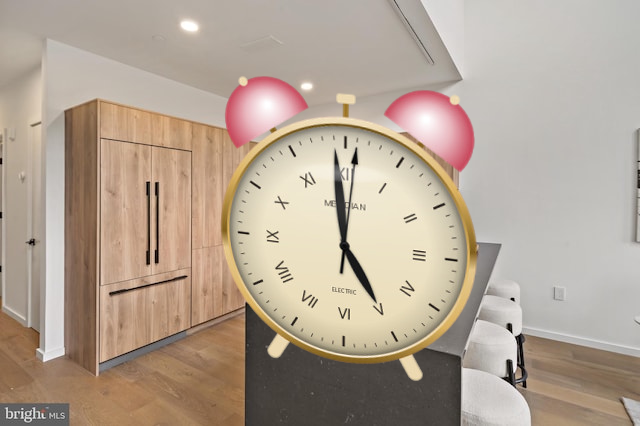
**4:59:01**
